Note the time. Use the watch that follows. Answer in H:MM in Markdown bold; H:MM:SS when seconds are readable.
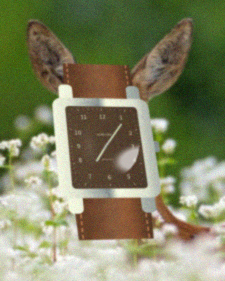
**7:06**
